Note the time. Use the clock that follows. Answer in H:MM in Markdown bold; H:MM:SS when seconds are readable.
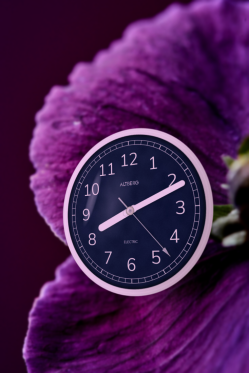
**8:11:23**
